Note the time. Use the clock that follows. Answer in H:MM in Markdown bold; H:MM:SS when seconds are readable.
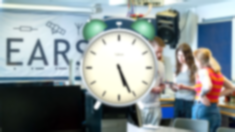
**5:26**
